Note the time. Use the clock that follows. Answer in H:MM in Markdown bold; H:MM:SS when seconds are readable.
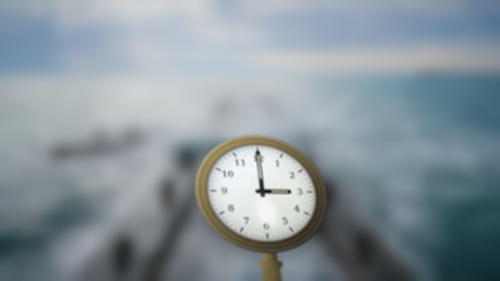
**3:00**
